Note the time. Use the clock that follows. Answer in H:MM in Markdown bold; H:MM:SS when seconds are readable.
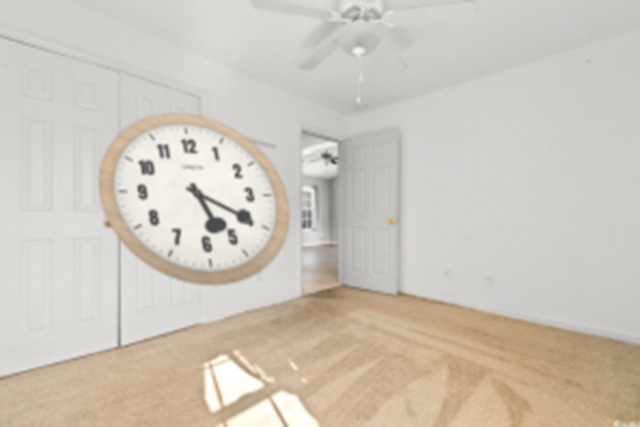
**5:20**
